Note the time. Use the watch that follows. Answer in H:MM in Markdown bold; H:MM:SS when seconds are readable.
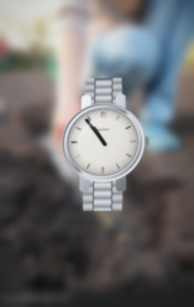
**10:54**
